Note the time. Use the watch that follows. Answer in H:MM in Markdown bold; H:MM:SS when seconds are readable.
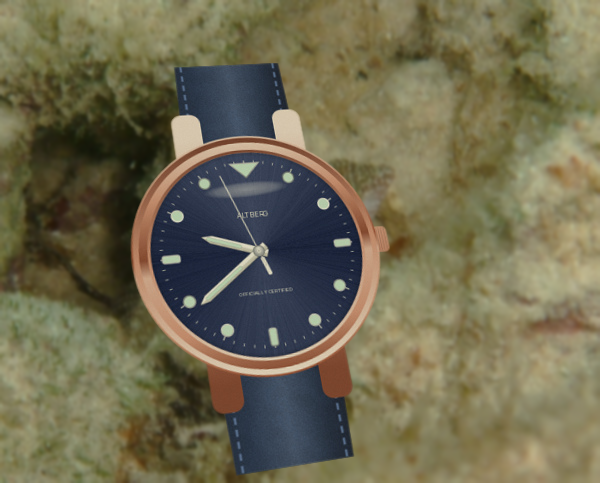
**9:38:57**
